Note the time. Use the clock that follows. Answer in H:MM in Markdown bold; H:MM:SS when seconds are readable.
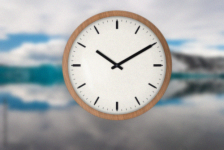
**10:10**
